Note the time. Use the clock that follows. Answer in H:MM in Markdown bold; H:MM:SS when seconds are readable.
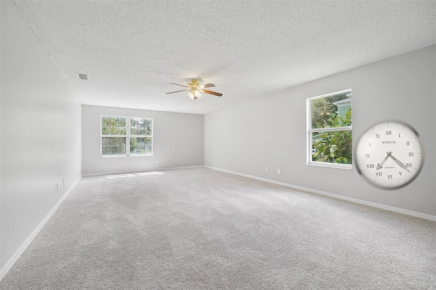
**7:22**
